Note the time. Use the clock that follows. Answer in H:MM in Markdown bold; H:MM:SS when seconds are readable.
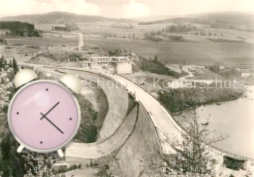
**1:21**
